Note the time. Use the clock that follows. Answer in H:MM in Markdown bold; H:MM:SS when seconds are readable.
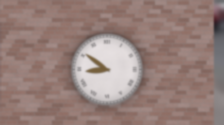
**8:51**
